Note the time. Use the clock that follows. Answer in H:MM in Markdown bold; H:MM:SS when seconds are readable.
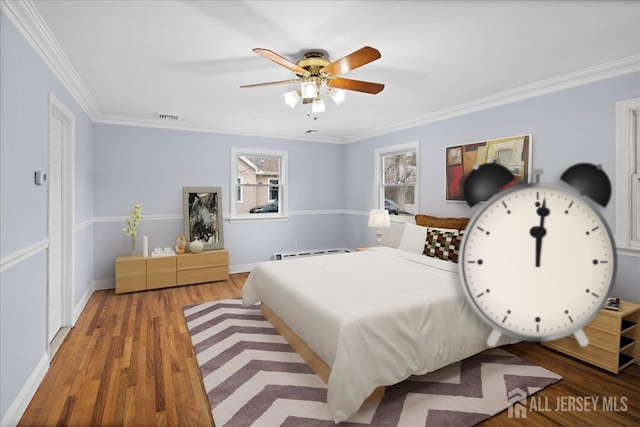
**12:01**
